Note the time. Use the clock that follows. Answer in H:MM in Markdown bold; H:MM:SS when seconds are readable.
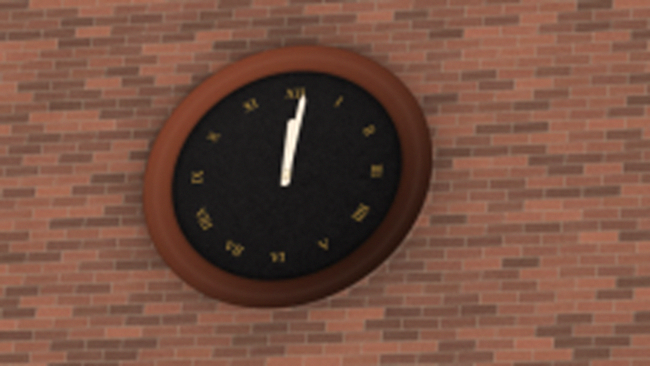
**12:01**
